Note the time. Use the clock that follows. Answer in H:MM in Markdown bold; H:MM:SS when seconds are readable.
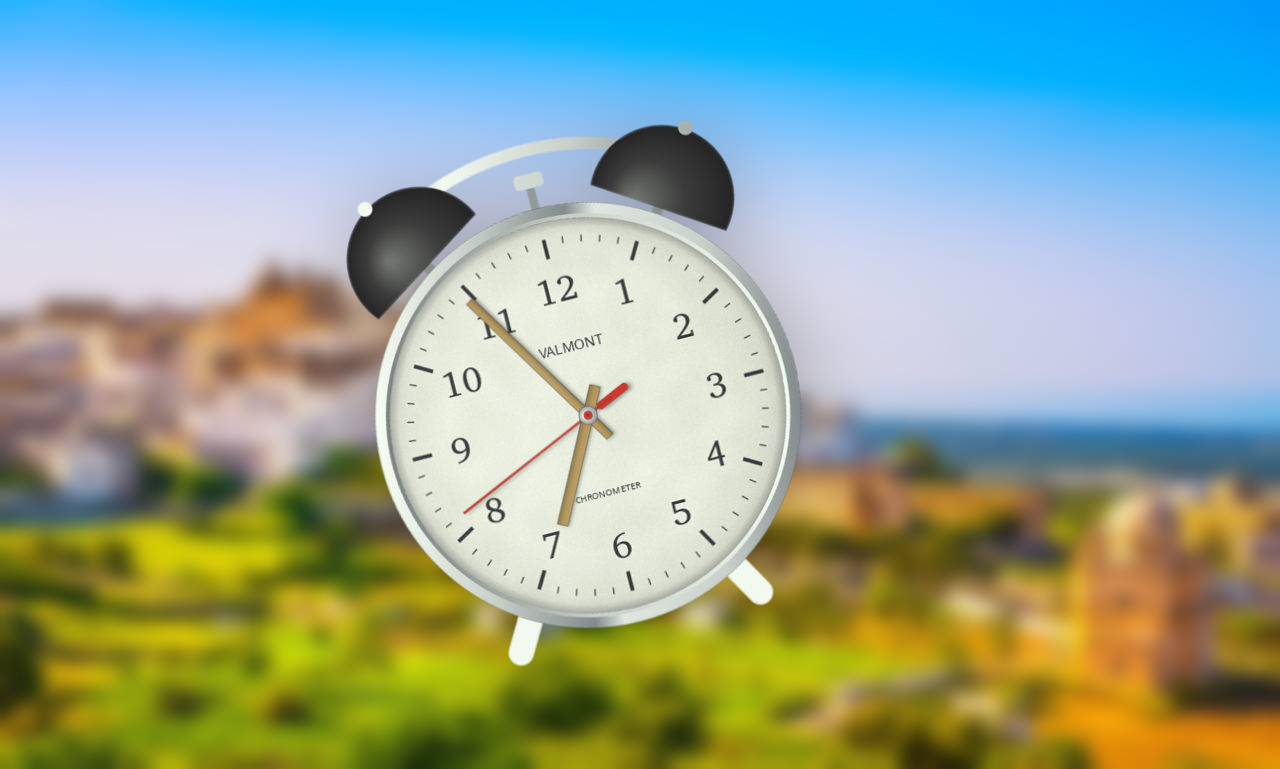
**6:54:41**
